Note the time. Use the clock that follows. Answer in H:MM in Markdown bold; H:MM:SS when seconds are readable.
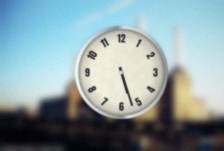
**5:27**
